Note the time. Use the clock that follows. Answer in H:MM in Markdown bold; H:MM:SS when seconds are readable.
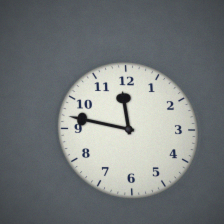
**11:47**
